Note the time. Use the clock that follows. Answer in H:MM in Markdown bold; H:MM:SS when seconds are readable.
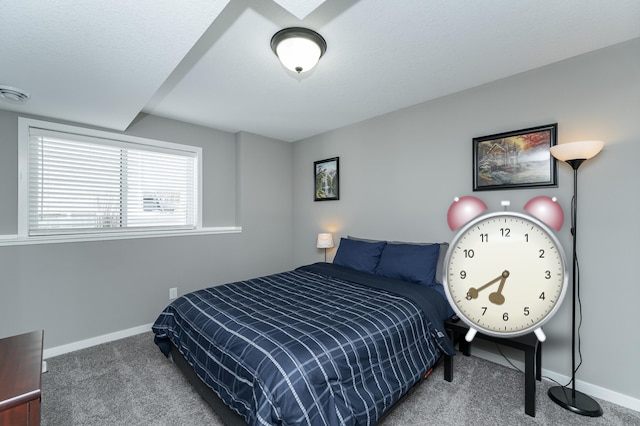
**6:40**
